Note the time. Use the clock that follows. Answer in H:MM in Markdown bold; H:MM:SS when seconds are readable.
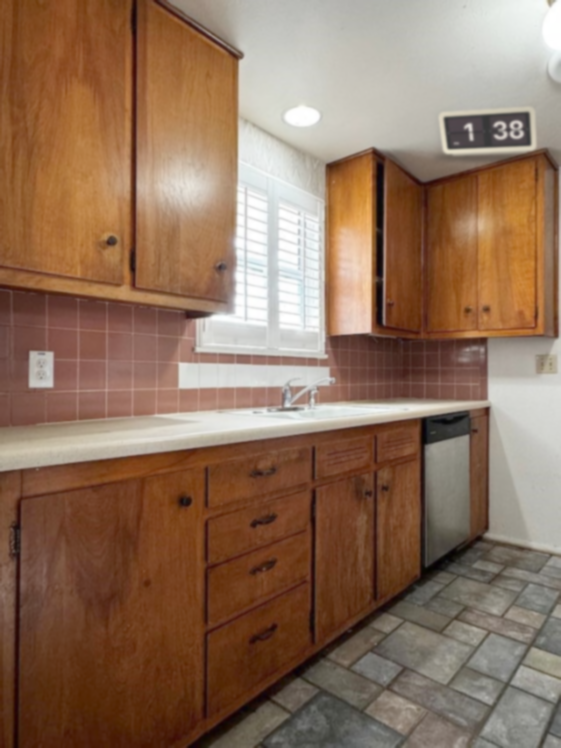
**1:38**
